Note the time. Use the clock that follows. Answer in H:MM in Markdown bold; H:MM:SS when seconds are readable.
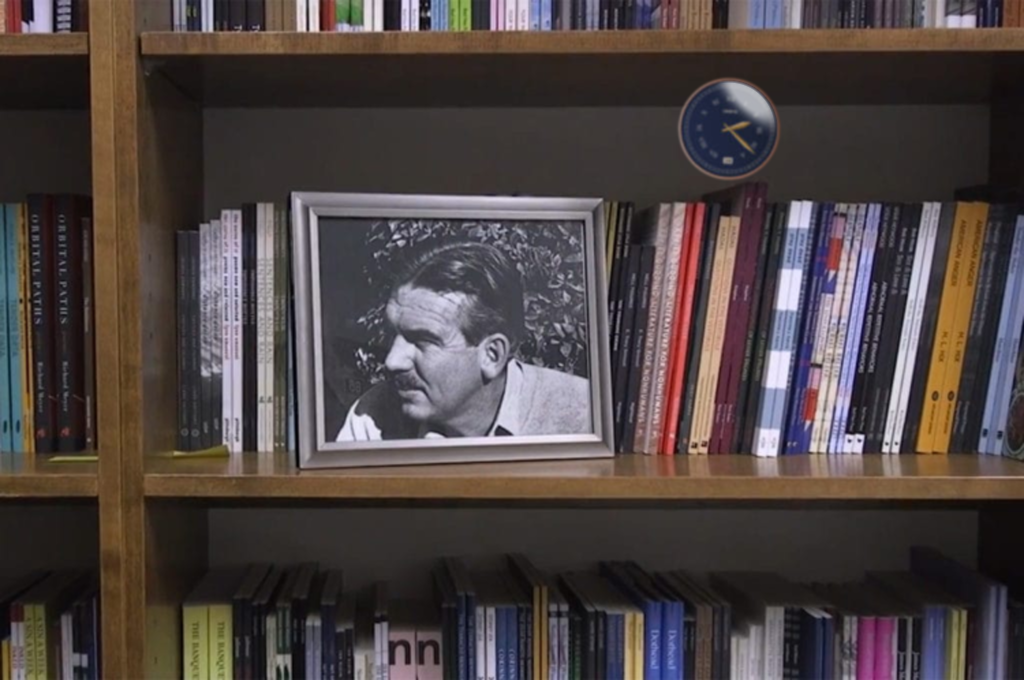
**2:22**
